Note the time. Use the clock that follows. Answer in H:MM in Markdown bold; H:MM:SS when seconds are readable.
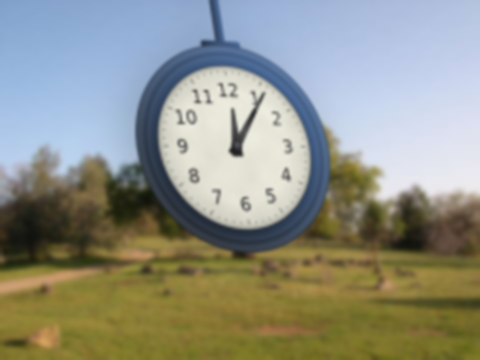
**12:06**
